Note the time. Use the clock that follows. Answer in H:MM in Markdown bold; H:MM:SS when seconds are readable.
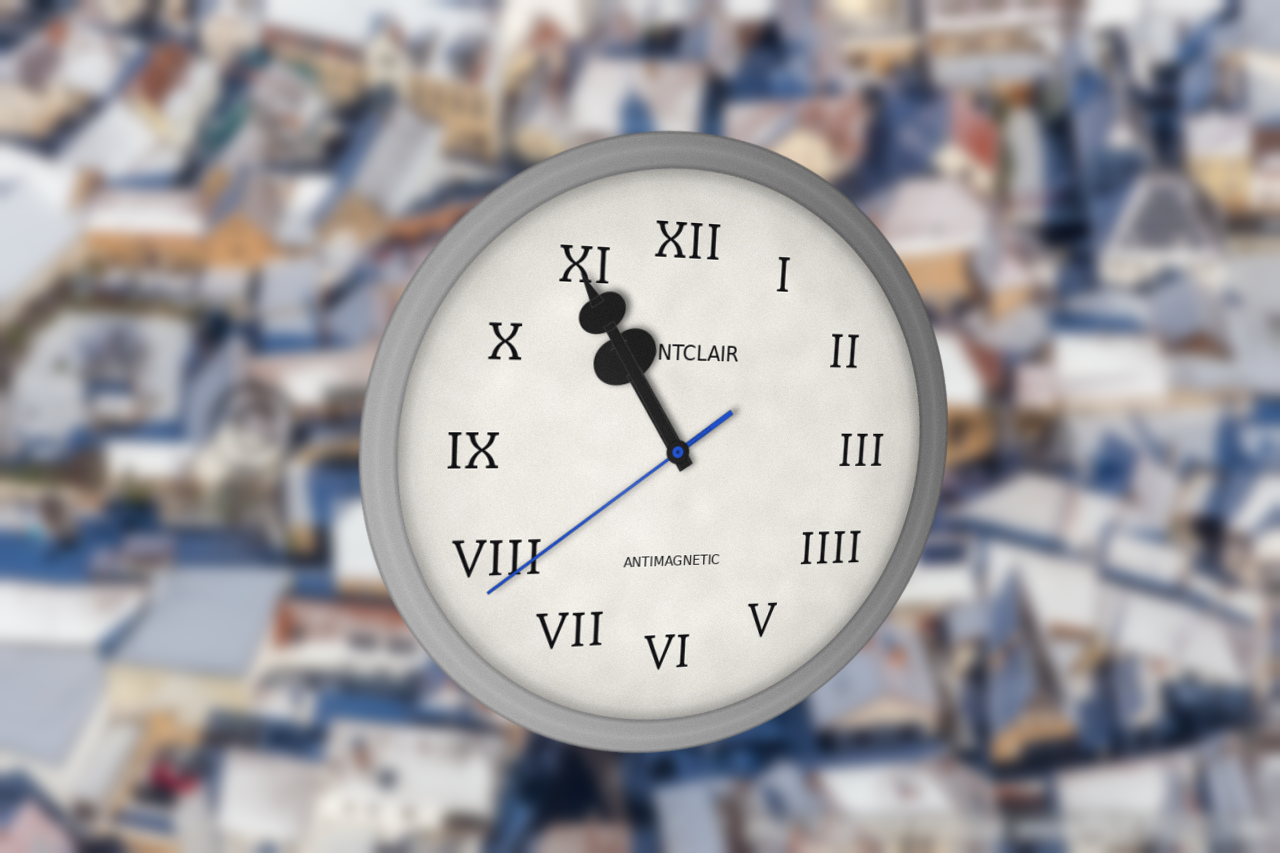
**10:54:39**
